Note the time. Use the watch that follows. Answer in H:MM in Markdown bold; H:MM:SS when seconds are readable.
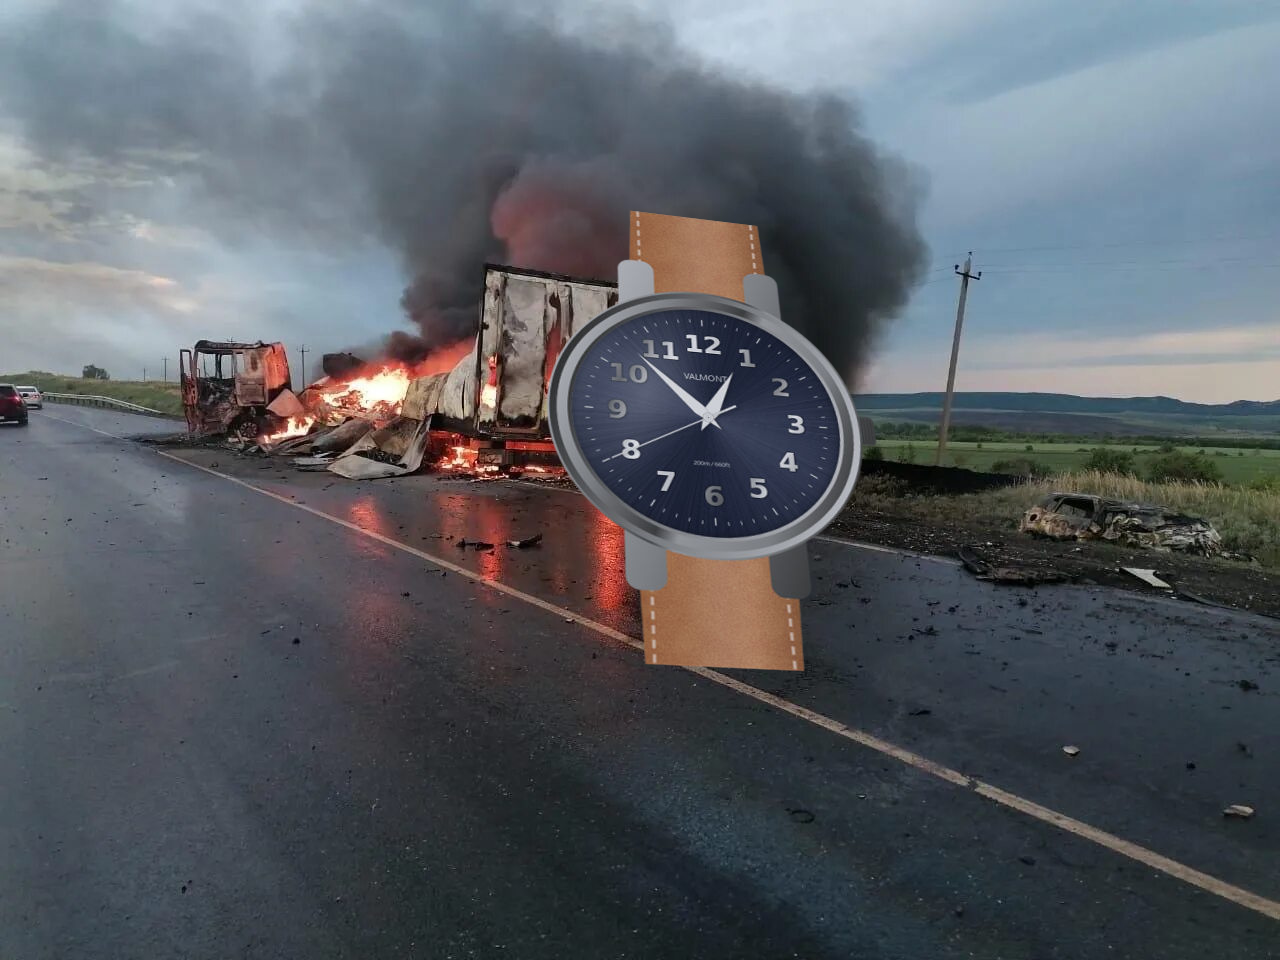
**12:52:40**
